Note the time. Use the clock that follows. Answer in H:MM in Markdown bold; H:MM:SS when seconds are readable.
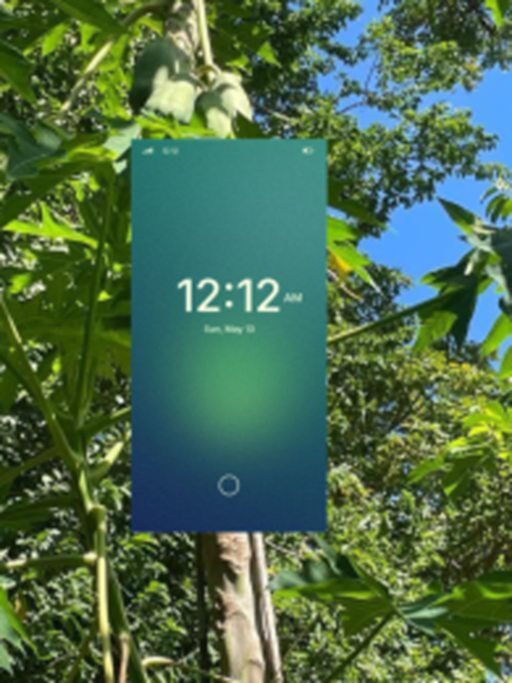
**12:12**
